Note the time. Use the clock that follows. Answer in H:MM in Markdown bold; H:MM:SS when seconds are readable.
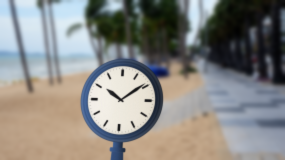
**10:09**
